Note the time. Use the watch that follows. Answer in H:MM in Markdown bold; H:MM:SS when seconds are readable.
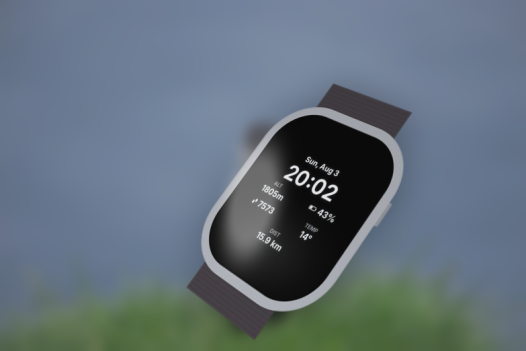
**20:02**
